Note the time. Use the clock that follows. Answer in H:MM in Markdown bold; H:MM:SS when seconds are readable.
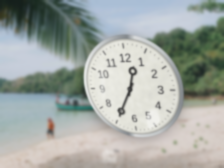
**12:35**
